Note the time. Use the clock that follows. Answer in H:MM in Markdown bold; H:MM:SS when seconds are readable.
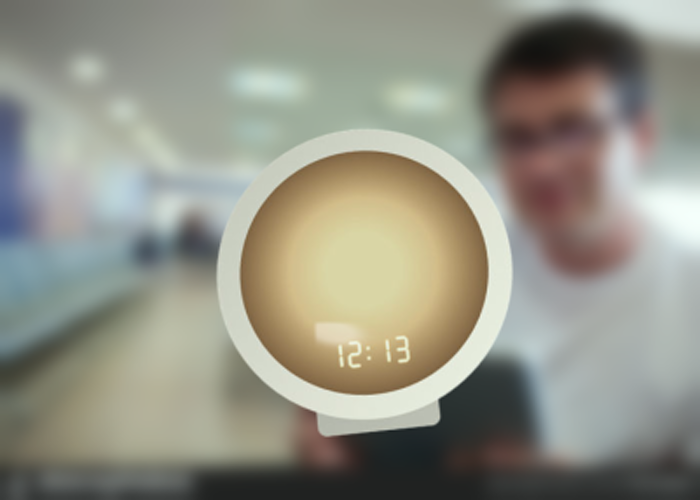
**12:13**
